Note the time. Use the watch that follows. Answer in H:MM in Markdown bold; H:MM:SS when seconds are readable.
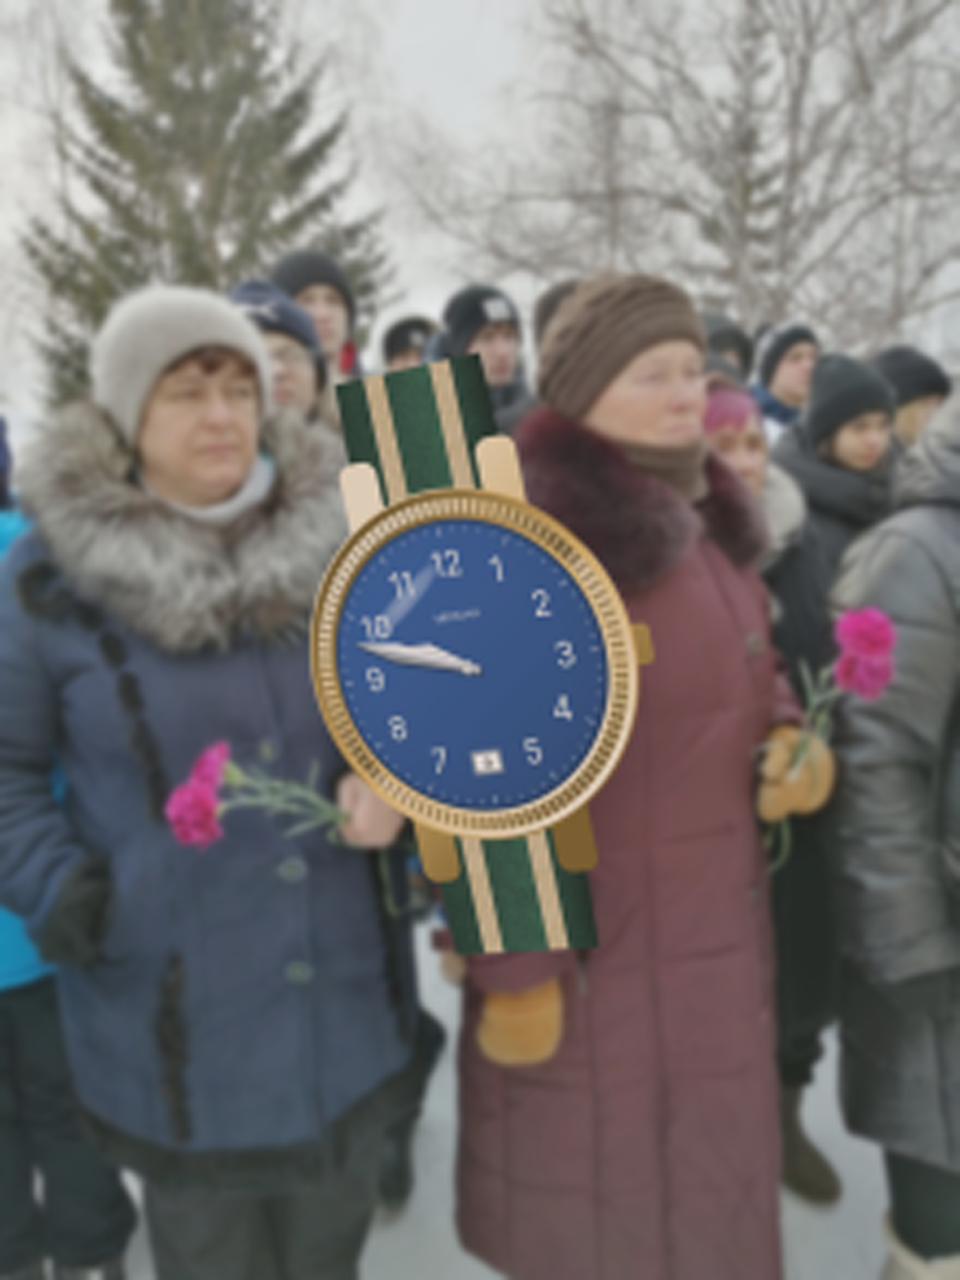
**9:48**
